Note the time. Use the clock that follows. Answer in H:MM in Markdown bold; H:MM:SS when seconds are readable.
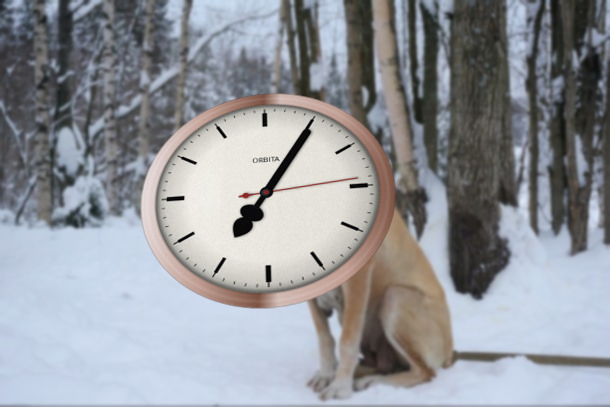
**7:05:14**
